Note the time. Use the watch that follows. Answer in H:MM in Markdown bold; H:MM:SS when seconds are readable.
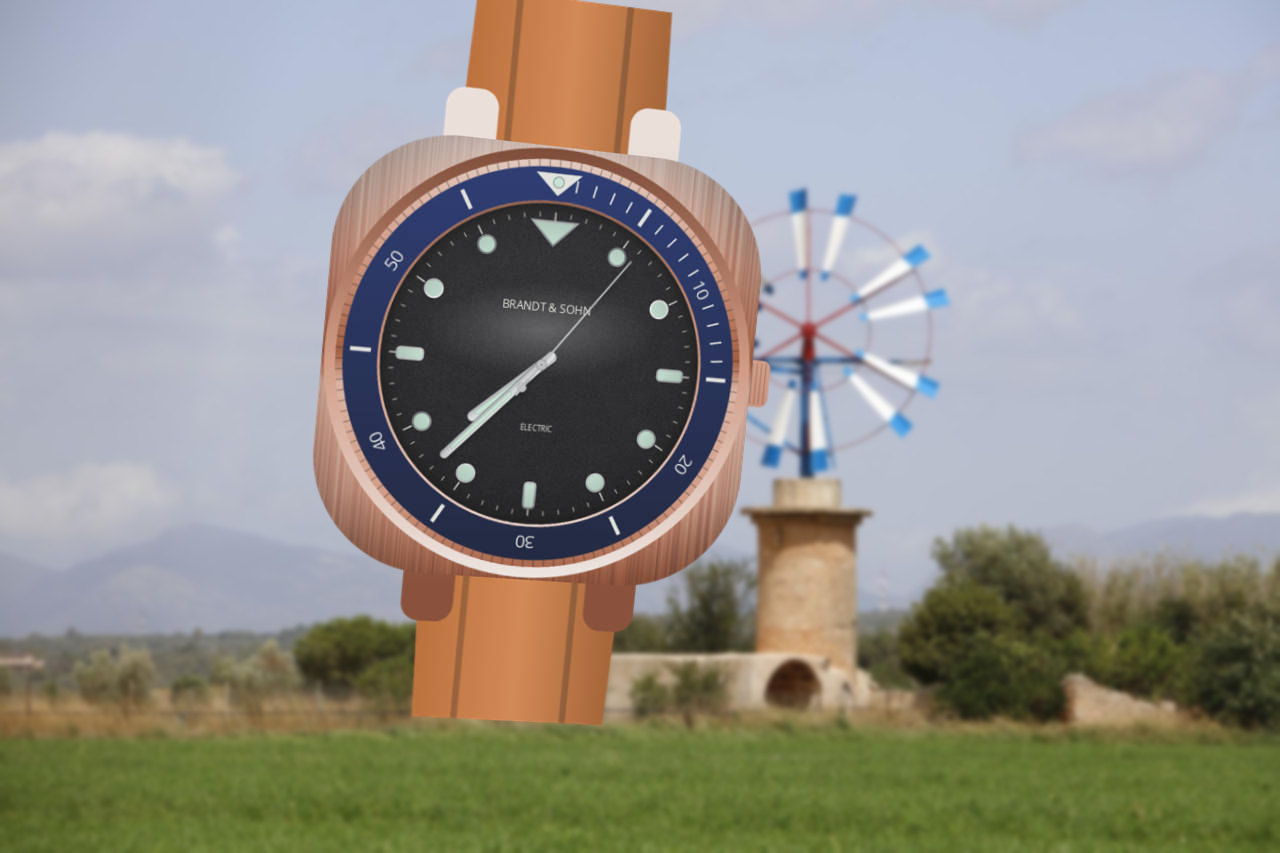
**7:37:06**
